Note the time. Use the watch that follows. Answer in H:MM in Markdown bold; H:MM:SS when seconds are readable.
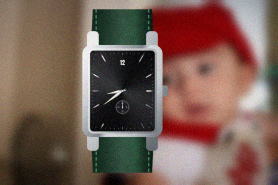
**8:39**
